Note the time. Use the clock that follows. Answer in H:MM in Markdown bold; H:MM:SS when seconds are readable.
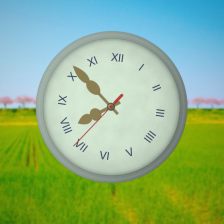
**7:51:36**
